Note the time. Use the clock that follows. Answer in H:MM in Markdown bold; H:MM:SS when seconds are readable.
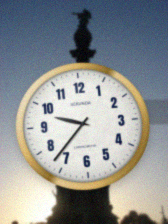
**9:37**
